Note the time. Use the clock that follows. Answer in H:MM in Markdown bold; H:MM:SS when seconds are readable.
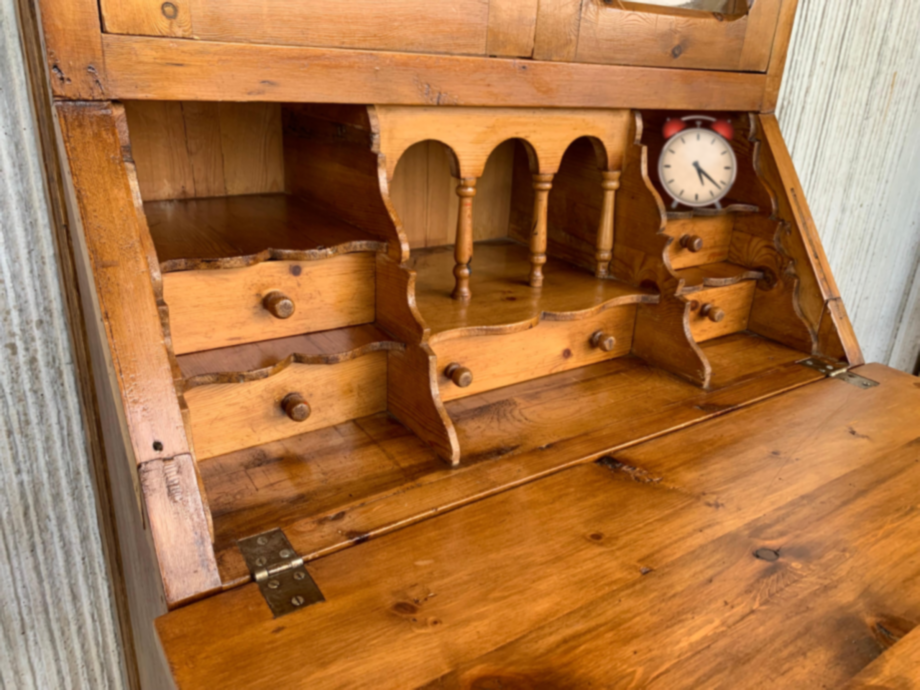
**5:22**
